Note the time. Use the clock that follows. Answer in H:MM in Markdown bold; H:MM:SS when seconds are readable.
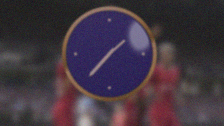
**1:37**
